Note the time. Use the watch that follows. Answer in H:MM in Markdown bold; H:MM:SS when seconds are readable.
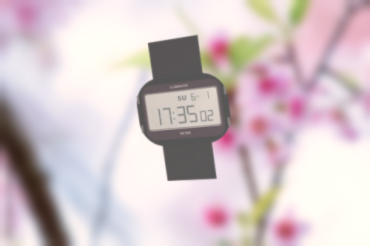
**17:35:02**
